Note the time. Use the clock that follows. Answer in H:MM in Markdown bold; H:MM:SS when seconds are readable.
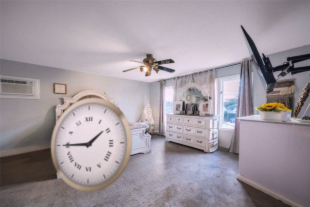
**1:45**
